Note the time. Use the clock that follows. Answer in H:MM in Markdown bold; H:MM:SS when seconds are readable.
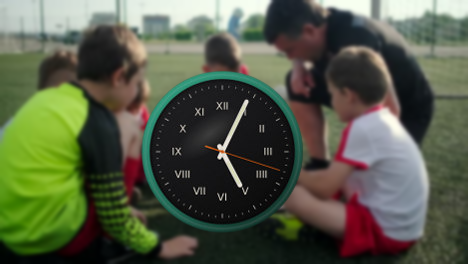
**5:04:18**
